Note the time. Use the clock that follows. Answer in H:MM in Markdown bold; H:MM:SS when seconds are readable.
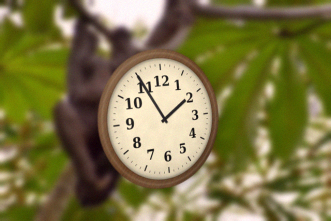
**1:55**
